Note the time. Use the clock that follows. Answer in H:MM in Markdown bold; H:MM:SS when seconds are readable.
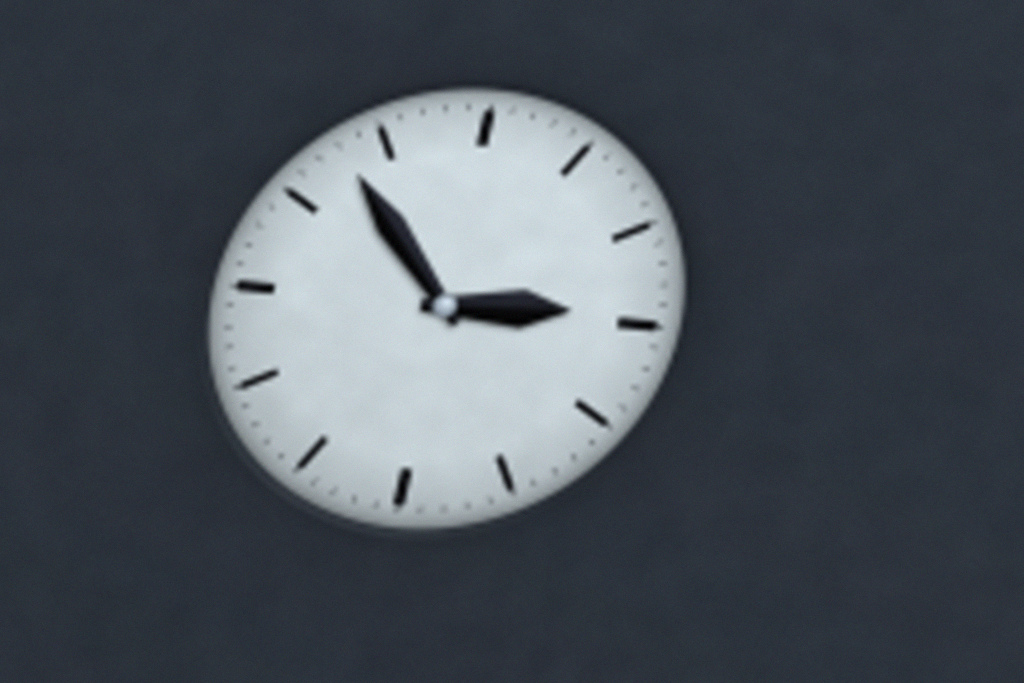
**2:53**
